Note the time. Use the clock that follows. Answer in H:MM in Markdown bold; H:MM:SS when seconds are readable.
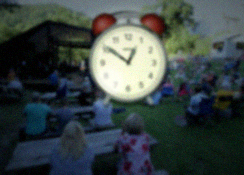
**12:51**
